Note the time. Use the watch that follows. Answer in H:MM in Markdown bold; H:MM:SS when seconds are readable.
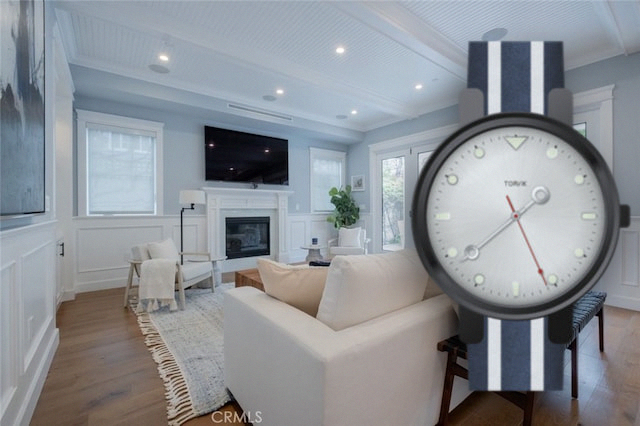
**1:38:26**
